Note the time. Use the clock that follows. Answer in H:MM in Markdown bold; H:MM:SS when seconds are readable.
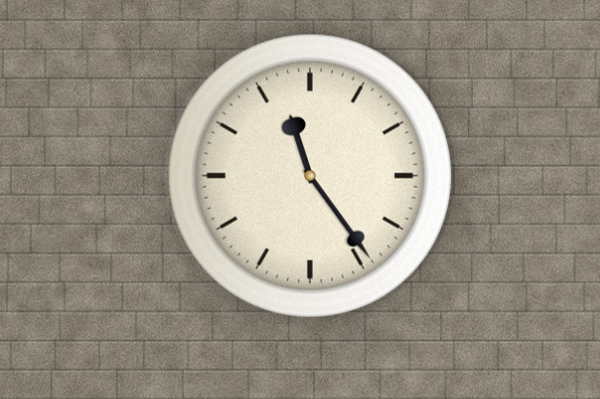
**11:24**
